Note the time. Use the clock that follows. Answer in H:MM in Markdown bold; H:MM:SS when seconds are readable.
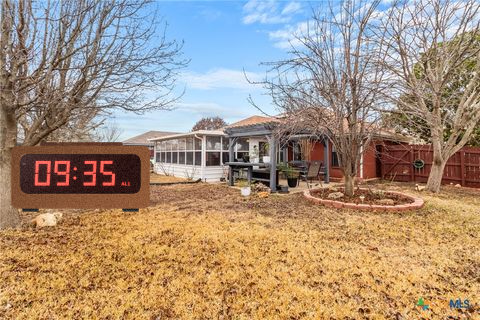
**9:35**
